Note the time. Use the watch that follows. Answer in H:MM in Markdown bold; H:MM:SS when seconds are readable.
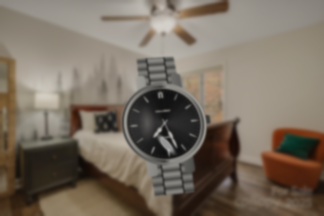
**7:27**
